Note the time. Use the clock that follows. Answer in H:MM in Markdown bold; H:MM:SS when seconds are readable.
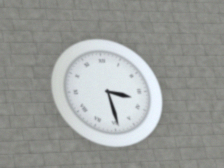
**3:29**
